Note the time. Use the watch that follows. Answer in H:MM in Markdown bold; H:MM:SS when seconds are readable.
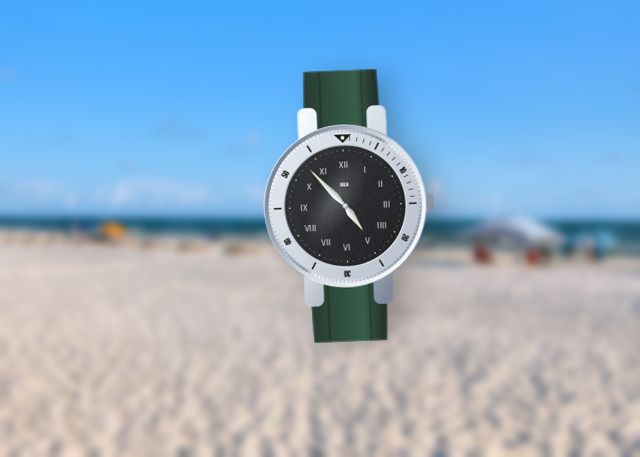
**4:53**
